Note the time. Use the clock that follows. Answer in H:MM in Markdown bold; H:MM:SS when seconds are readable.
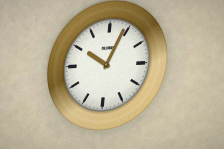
**10:04**
